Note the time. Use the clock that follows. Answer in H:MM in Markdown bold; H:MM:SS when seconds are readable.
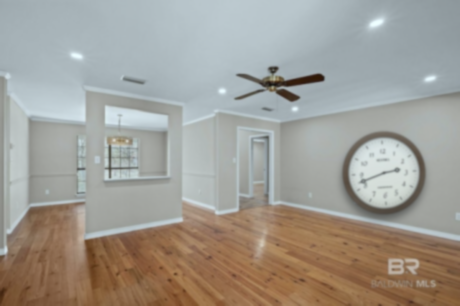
**2:42**
